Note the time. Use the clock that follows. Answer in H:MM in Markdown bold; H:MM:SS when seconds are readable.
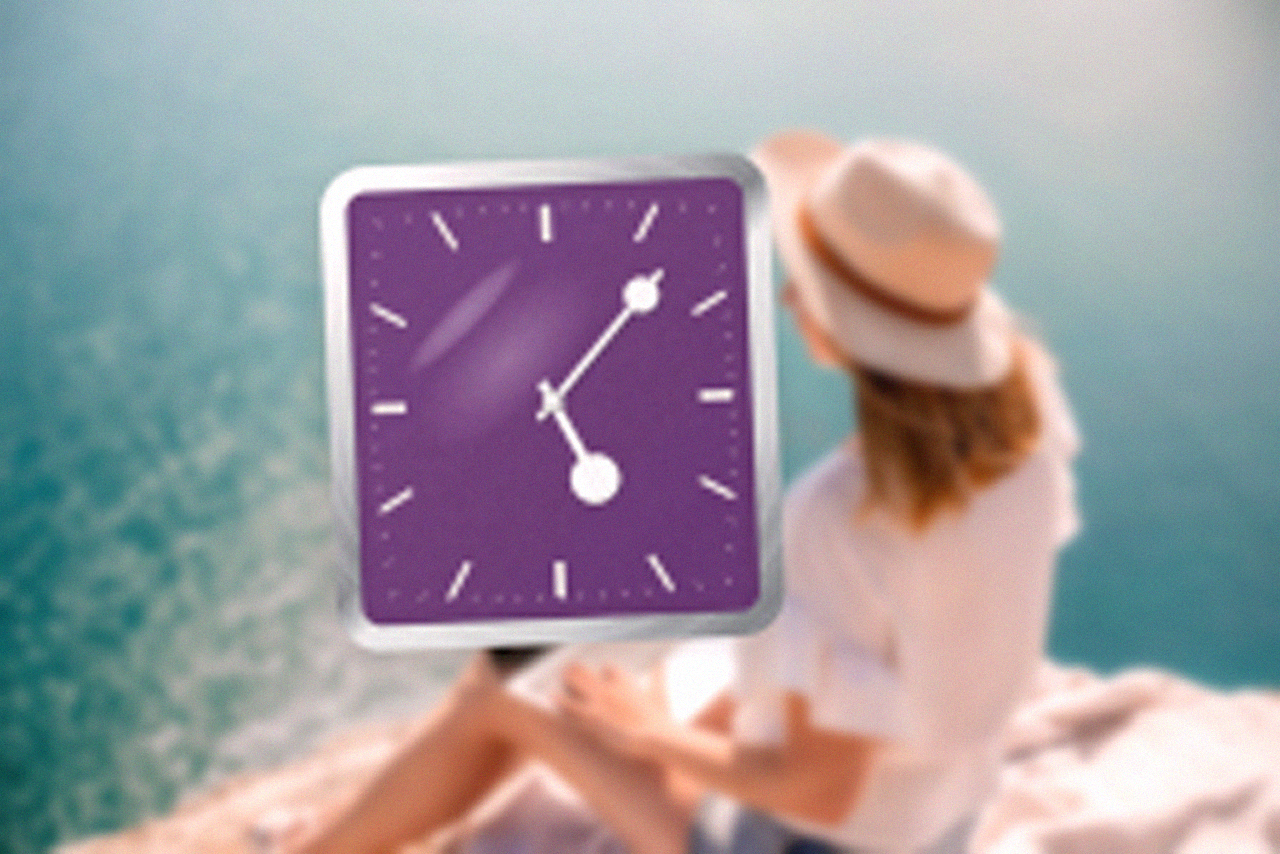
**5:07**
